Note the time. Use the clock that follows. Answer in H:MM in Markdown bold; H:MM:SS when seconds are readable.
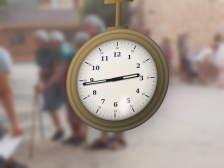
**2:44**
